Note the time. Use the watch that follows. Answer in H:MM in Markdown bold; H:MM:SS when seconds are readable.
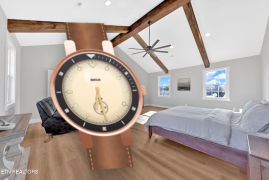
**6:29**
